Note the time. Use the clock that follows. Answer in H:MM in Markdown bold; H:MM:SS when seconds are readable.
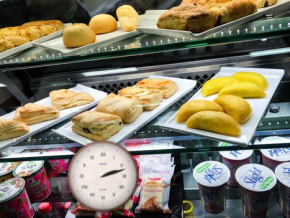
**2:12**
